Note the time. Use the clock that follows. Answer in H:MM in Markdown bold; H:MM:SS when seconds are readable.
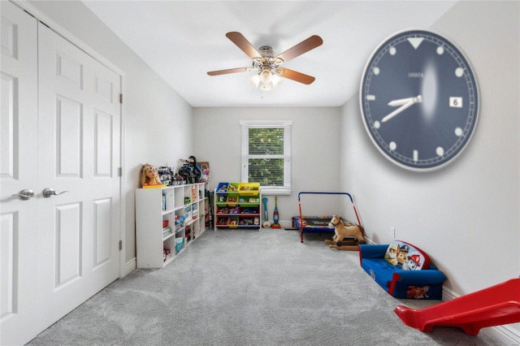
**8:40**
